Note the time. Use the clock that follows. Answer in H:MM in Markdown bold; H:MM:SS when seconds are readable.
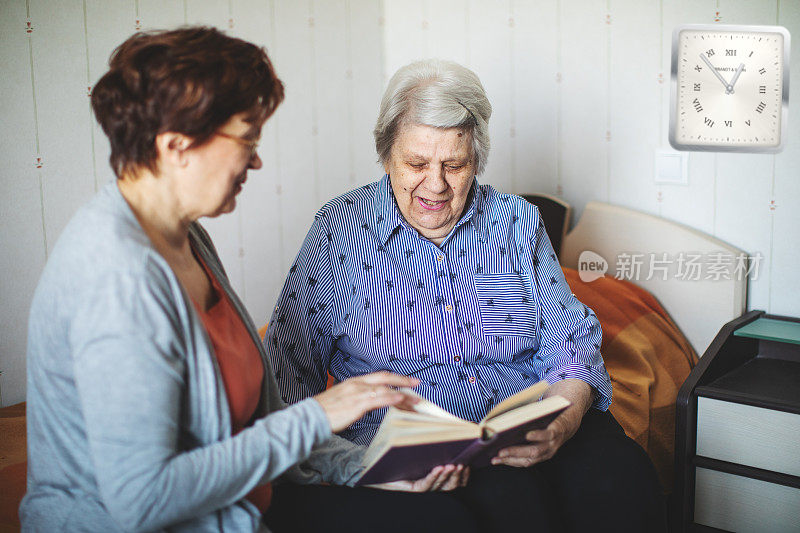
**12:53**
